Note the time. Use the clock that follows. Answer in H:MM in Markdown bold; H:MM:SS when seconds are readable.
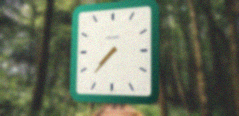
**7:37**
